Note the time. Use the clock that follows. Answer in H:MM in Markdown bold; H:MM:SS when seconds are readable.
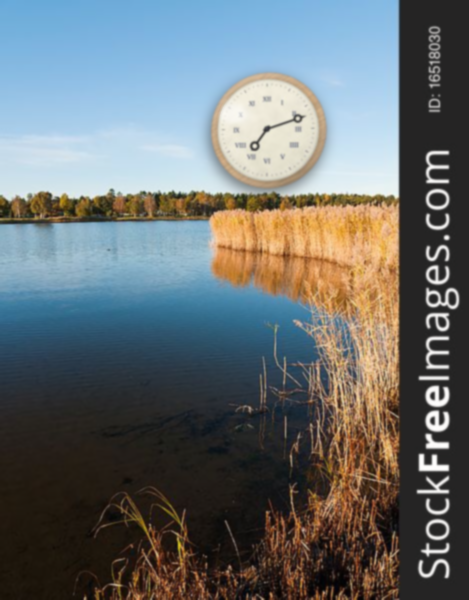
**7:12**
